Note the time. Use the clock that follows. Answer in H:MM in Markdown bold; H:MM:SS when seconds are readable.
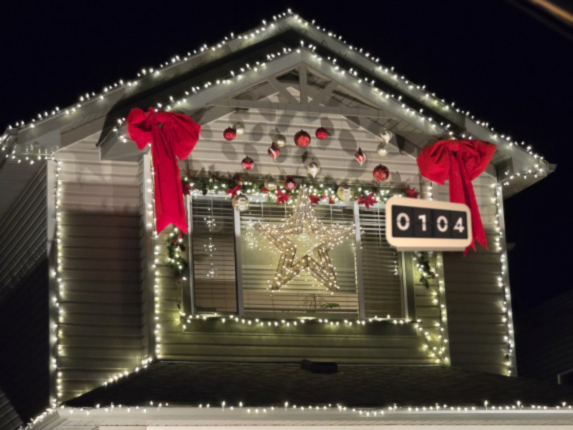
**1:04**
